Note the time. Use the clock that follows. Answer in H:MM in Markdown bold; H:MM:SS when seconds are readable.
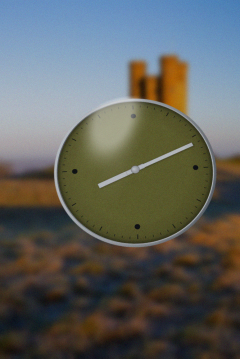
**8:11**
